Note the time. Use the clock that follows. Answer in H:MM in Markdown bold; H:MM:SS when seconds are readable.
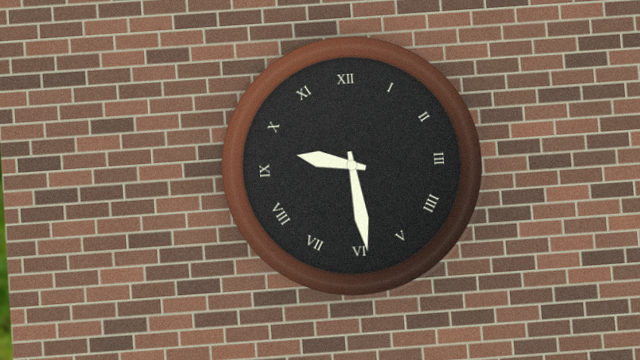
**9:29**
